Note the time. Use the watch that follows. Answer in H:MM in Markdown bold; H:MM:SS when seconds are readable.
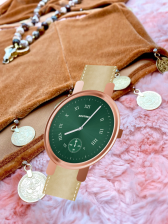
**8:05**
